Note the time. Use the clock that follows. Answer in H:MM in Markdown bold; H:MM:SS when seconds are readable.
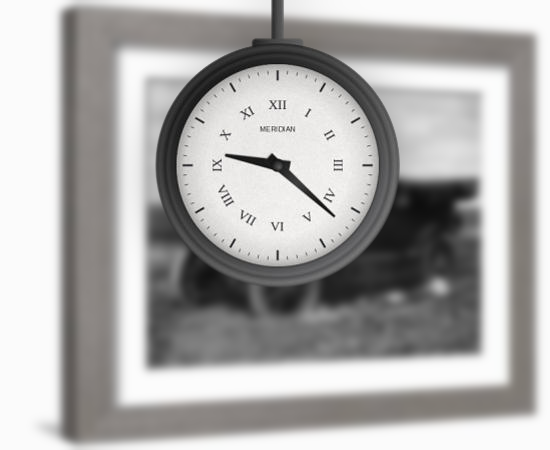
**9:22**
